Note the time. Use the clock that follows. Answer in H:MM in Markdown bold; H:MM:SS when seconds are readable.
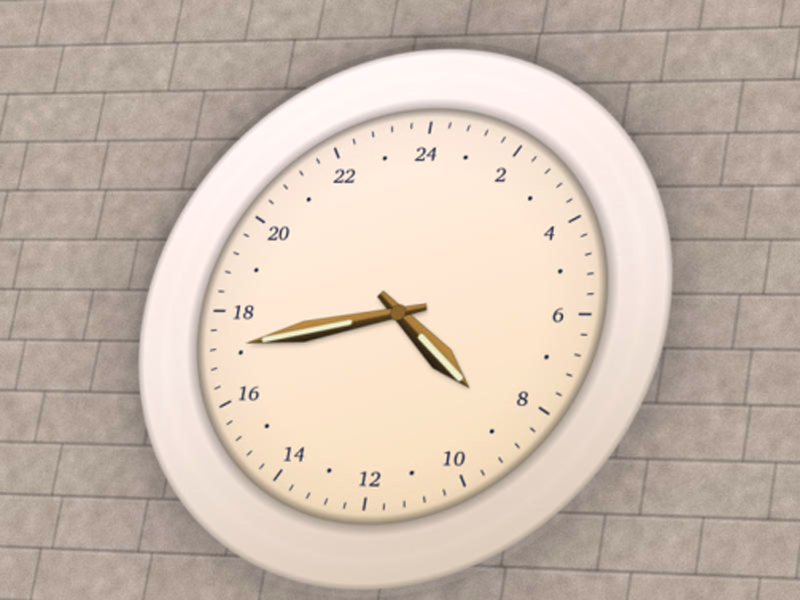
**8:43**
